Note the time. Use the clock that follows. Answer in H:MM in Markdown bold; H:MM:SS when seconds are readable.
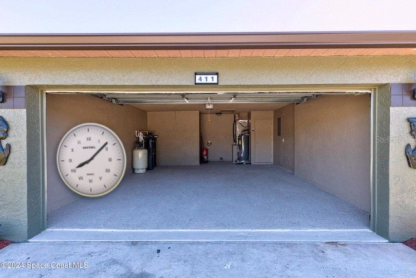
**8:08**
